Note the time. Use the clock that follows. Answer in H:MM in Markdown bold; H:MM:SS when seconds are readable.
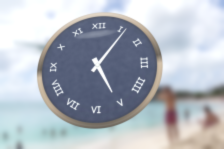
**5:06**
